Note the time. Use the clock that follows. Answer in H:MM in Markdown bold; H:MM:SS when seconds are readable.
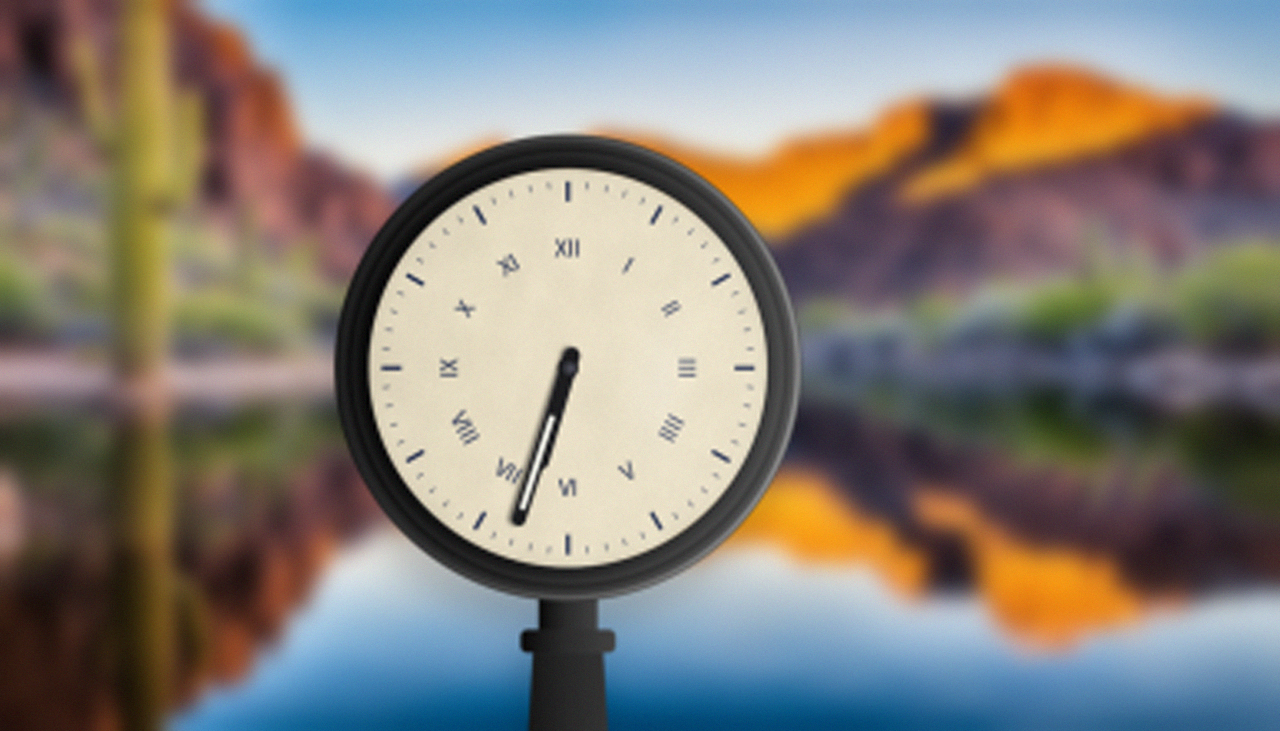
**6:33**
